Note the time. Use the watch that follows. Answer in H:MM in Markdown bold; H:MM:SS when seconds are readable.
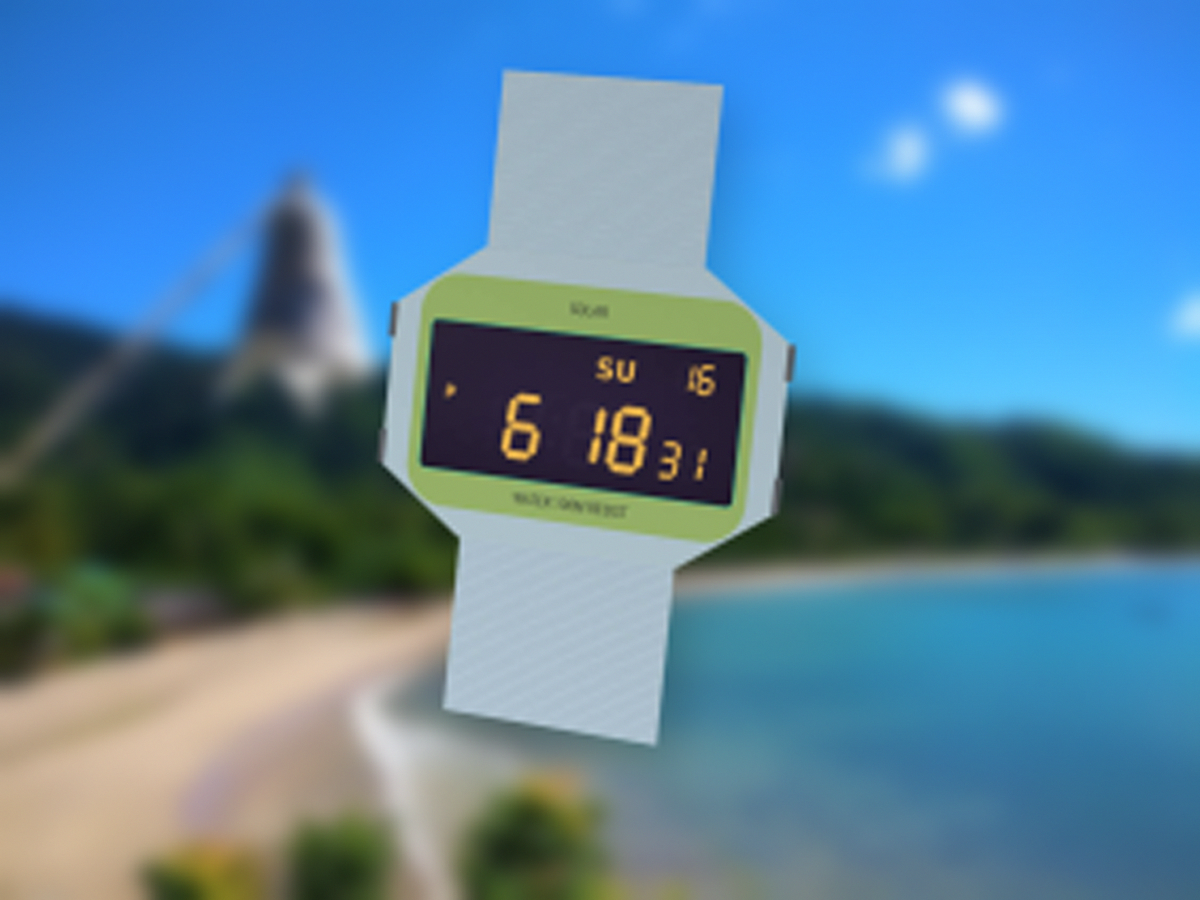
**6:18:31**
